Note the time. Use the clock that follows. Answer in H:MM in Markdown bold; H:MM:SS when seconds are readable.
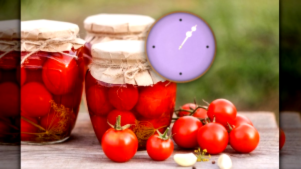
**1:06**
